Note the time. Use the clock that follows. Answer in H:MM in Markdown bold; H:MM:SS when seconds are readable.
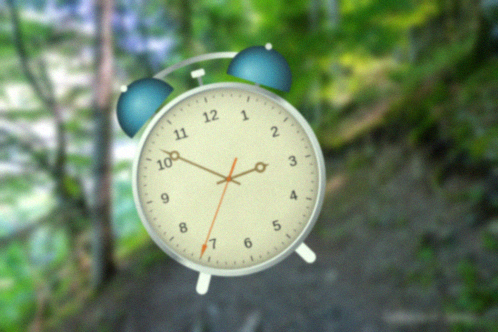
**2:51:36**
